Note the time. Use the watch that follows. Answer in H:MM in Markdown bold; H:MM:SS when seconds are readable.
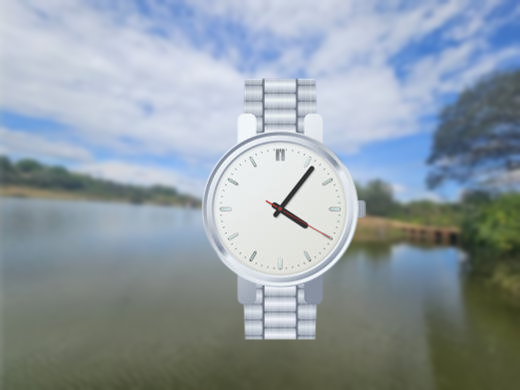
**4:06:20**
